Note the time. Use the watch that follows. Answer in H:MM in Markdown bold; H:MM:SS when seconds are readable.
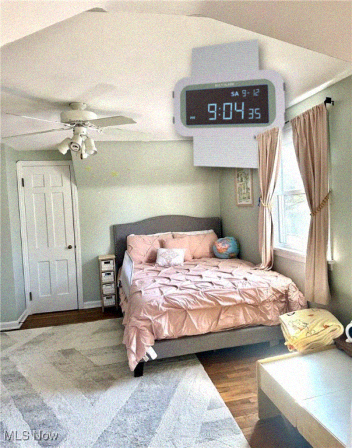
**9:04:35**
